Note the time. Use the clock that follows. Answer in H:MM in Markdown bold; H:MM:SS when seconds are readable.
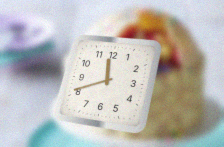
**11:41**
